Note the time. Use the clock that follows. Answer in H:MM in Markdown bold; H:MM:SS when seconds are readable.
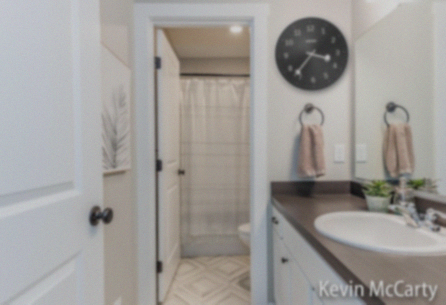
**3:37**
